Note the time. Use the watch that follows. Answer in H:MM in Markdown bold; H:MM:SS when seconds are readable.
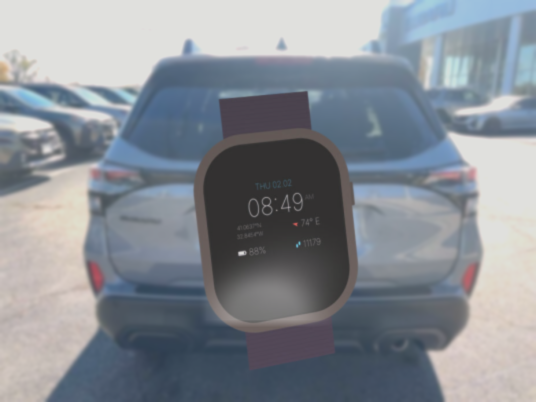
**8:49**
